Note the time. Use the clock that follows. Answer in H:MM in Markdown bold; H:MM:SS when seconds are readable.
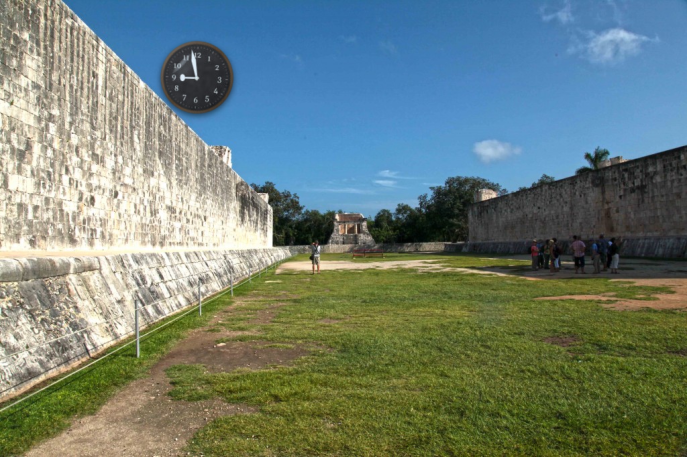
**8:58**
